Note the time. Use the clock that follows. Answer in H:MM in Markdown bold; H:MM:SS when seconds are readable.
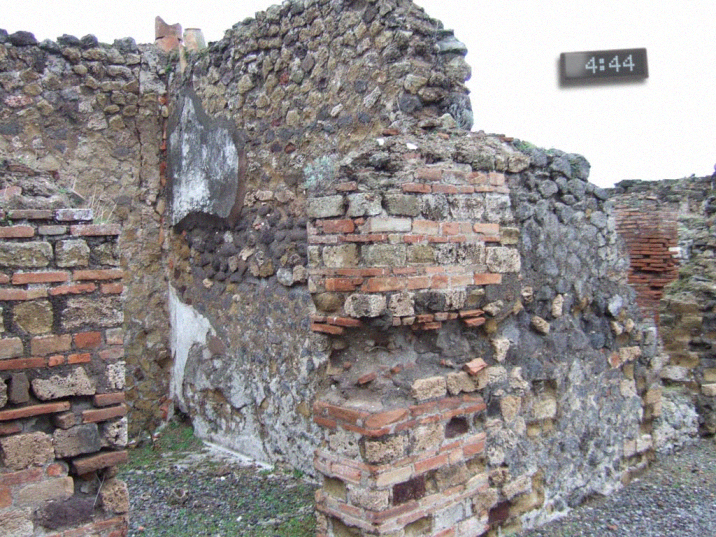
**4:44**
